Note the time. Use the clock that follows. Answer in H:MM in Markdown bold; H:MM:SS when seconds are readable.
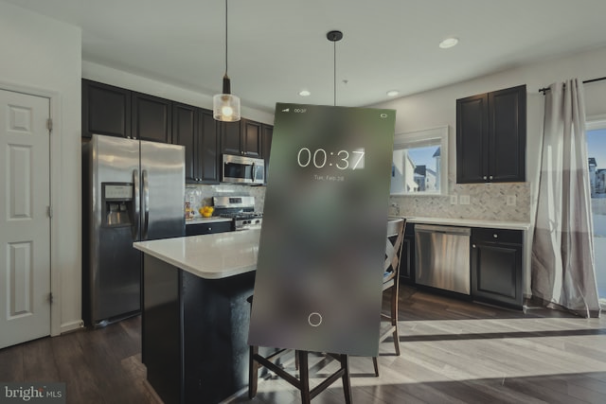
**0:37**
